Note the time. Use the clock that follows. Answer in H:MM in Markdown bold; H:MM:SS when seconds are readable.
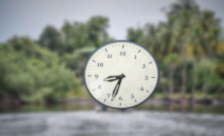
**8:33**
